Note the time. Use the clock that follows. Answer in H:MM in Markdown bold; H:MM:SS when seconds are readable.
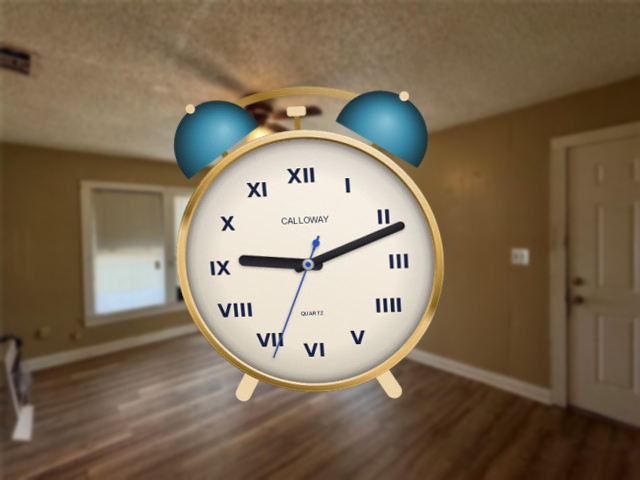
**9:11:34**
